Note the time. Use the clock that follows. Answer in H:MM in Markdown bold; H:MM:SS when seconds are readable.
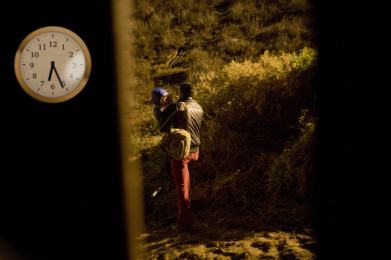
**6:26**
